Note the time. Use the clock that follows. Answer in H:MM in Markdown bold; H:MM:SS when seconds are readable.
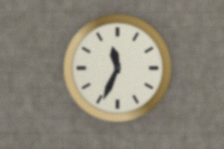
**11:34**
